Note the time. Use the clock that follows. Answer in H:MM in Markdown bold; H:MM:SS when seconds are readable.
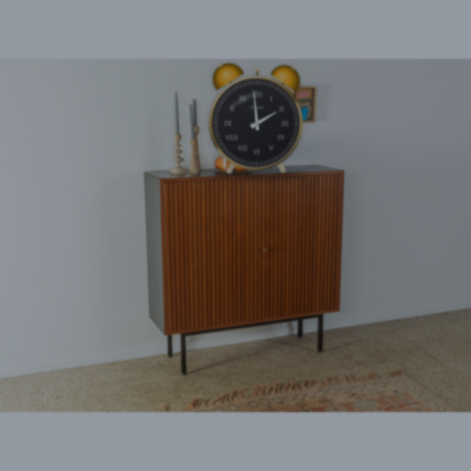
**1:59**
